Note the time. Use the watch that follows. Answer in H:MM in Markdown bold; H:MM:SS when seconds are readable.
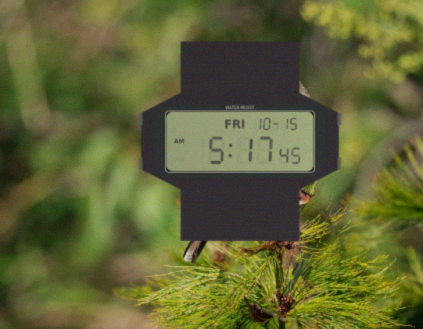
**5:17:45**
